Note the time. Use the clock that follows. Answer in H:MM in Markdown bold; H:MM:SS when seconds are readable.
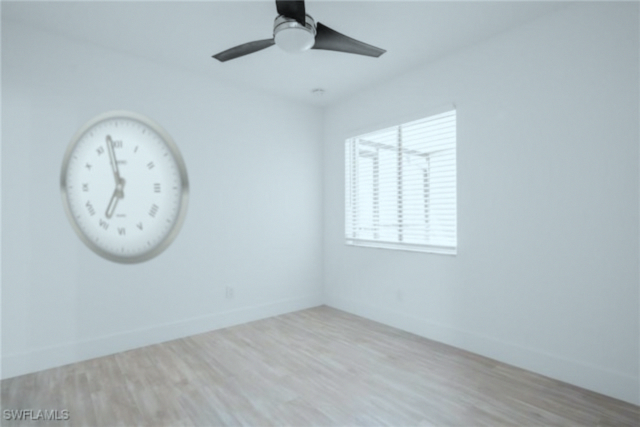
**6:58**
